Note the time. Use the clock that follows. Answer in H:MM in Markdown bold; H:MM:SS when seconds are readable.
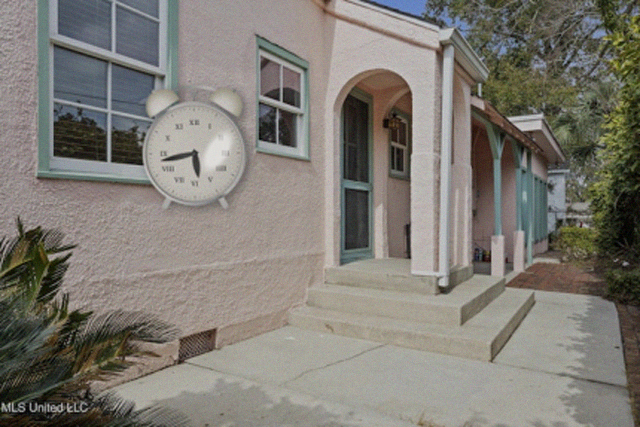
**5:43**
